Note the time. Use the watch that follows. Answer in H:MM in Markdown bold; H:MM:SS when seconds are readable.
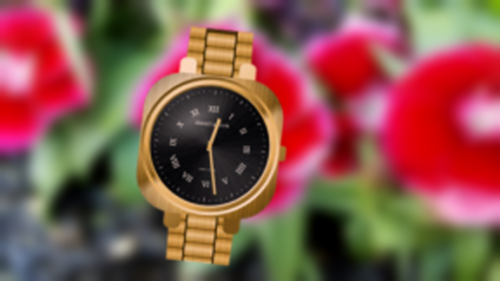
**12:28**
